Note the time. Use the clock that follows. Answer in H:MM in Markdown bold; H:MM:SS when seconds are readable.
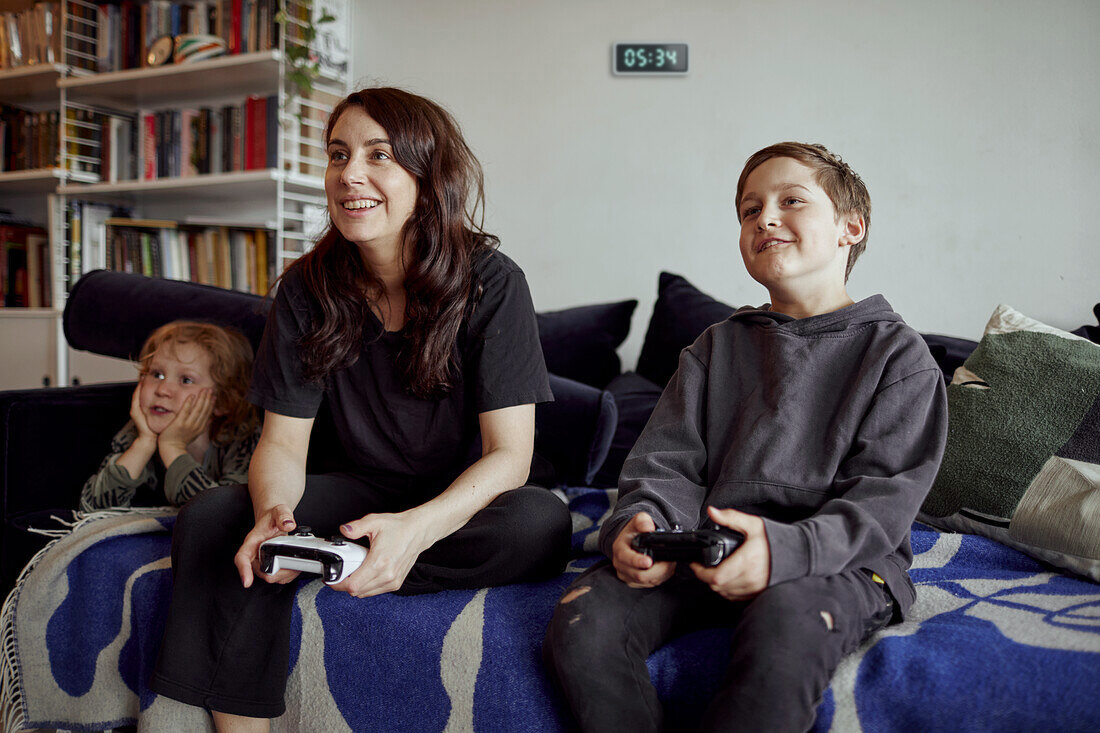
**5:34**
